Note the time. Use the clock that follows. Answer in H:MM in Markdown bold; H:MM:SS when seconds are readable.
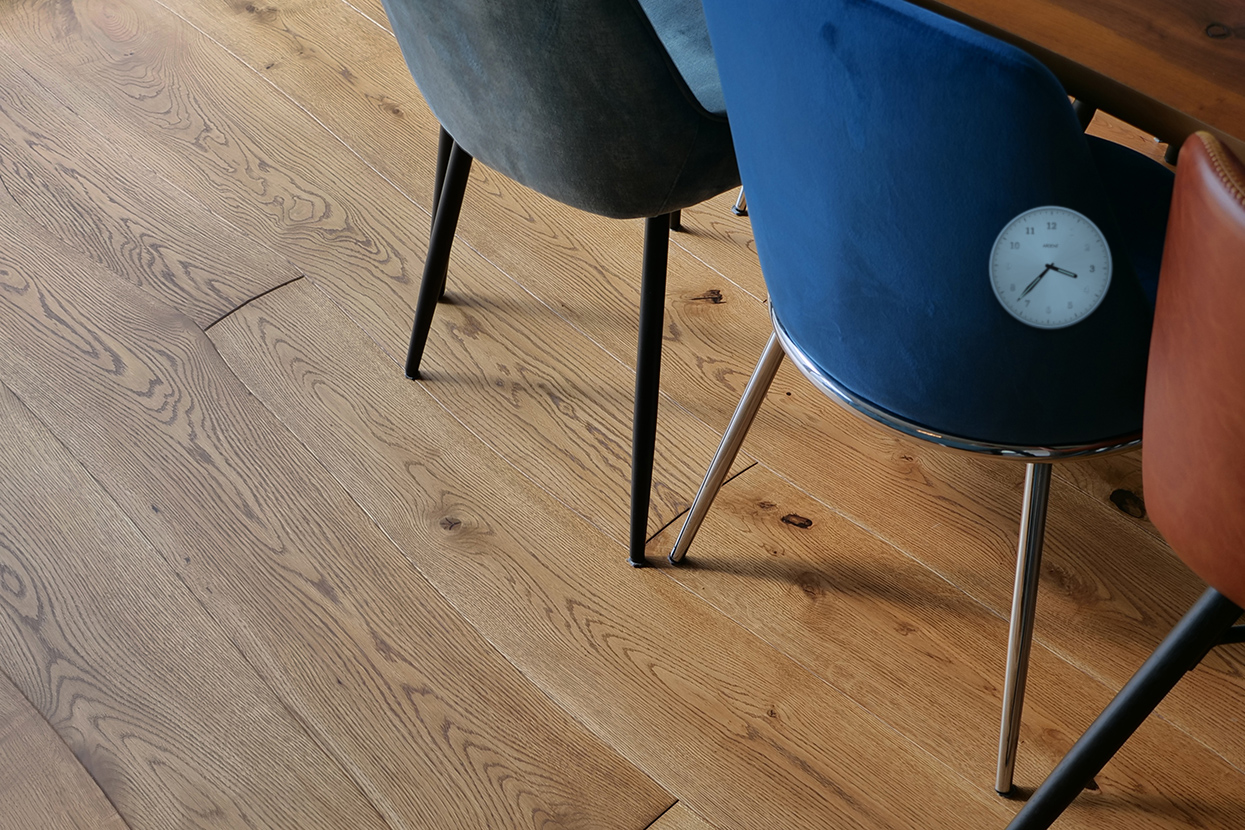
**3:37**
